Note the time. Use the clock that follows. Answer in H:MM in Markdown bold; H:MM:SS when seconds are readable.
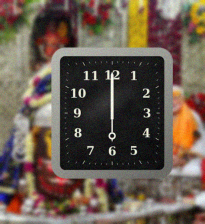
**6:00**
